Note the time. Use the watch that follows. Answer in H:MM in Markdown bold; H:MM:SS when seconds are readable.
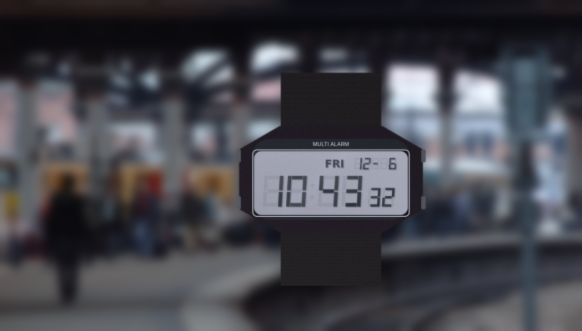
**10:43:32**
